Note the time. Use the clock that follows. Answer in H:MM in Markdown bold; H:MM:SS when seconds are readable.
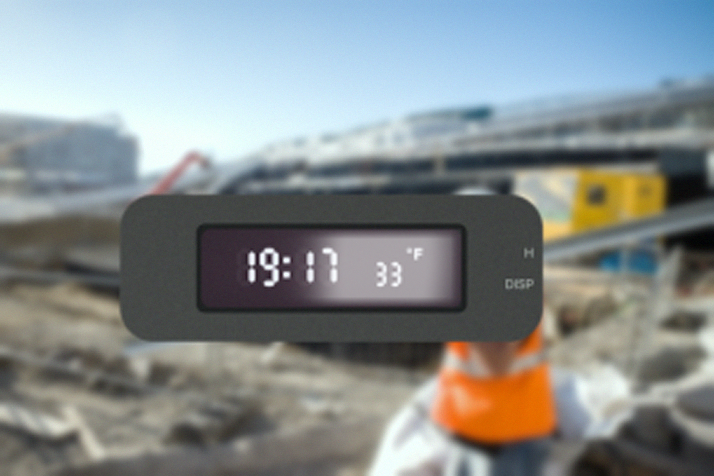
**19:17**
